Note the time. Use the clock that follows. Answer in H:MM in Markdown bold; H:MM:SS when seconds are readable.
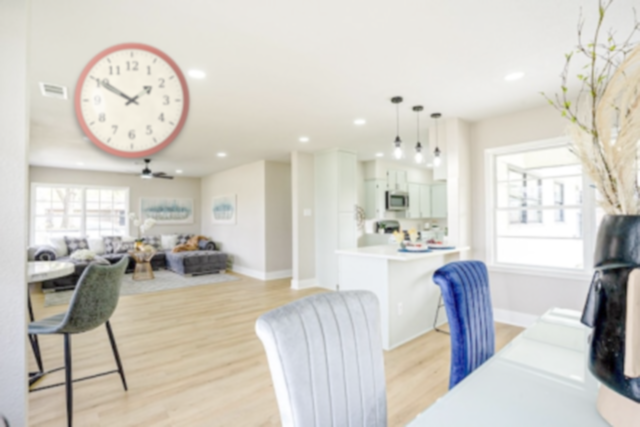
**1:50**
